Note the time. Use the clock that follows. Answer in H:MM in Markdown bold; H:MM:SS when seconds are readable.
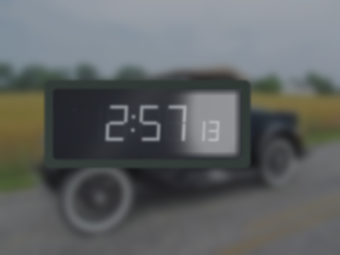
**2:57:13**
